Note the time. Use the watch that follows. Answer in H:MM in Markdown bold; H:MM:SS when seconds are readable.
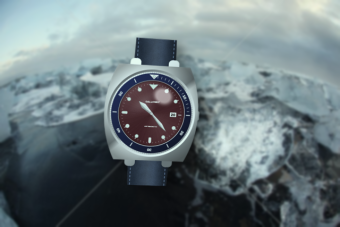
**10:23**
